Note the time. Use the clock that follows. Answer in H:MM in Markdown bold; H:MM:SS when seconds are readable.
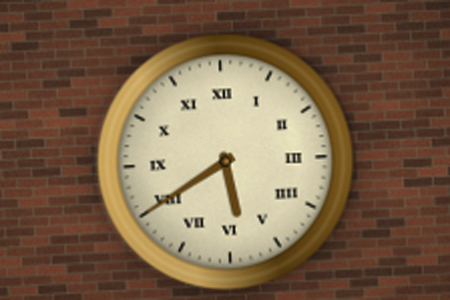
**5:40**
